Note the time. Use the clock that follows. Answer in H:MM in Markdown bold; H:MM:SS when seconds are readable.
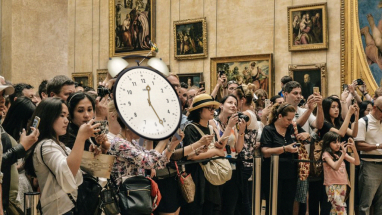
**12:27**
